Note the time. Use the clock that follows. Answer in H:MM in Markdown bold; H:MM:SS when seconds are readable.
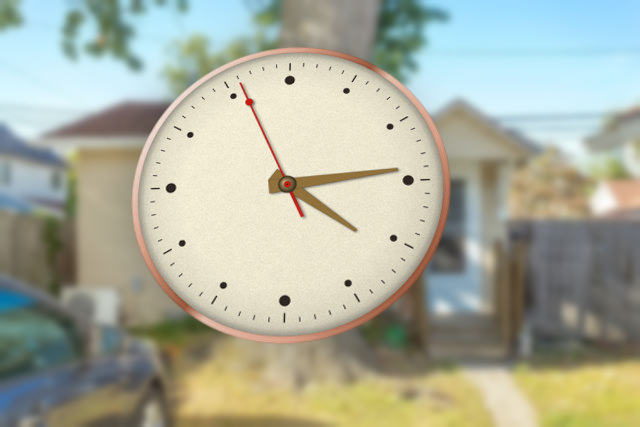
**4:13:56**
